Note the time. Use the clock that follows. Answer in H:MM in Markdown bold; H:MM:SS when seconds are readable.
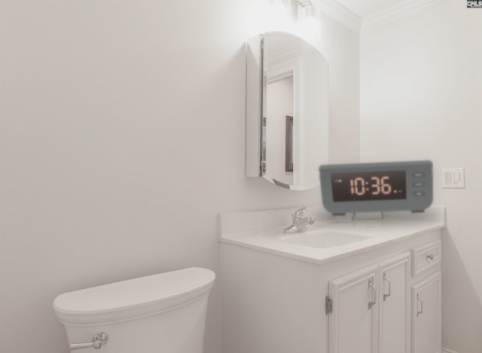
**10:36**
